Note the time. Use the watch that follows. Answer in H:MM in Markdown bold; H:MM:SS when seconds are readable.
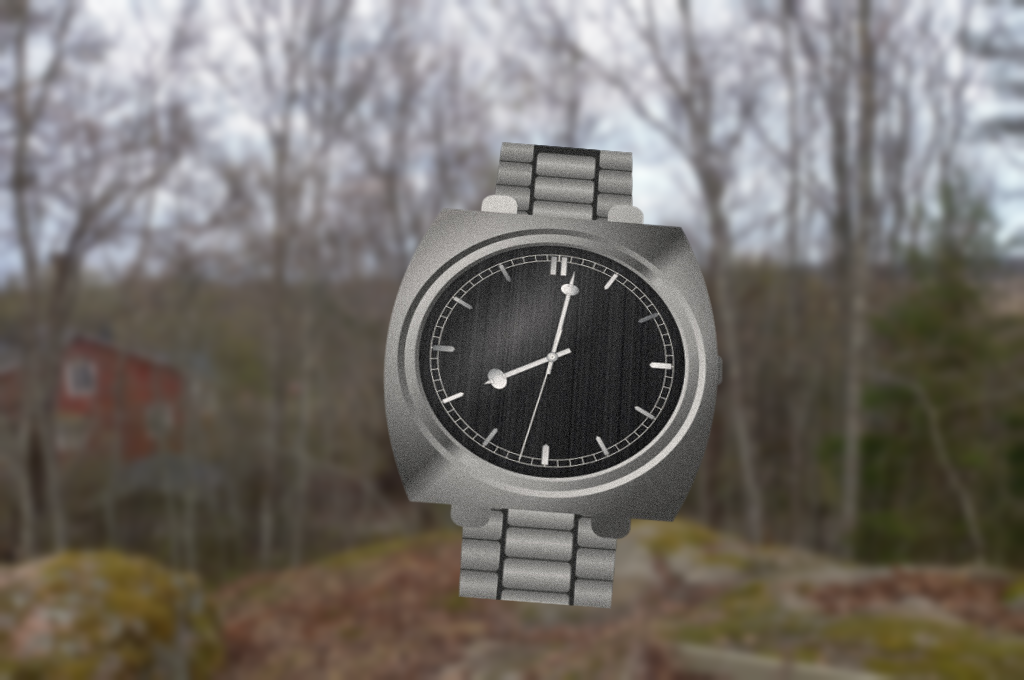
**8:01:32**
